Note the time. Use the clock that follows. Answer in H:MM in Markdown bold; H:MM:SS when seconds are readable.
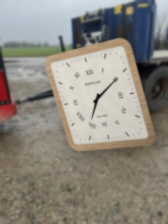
**7:10**
